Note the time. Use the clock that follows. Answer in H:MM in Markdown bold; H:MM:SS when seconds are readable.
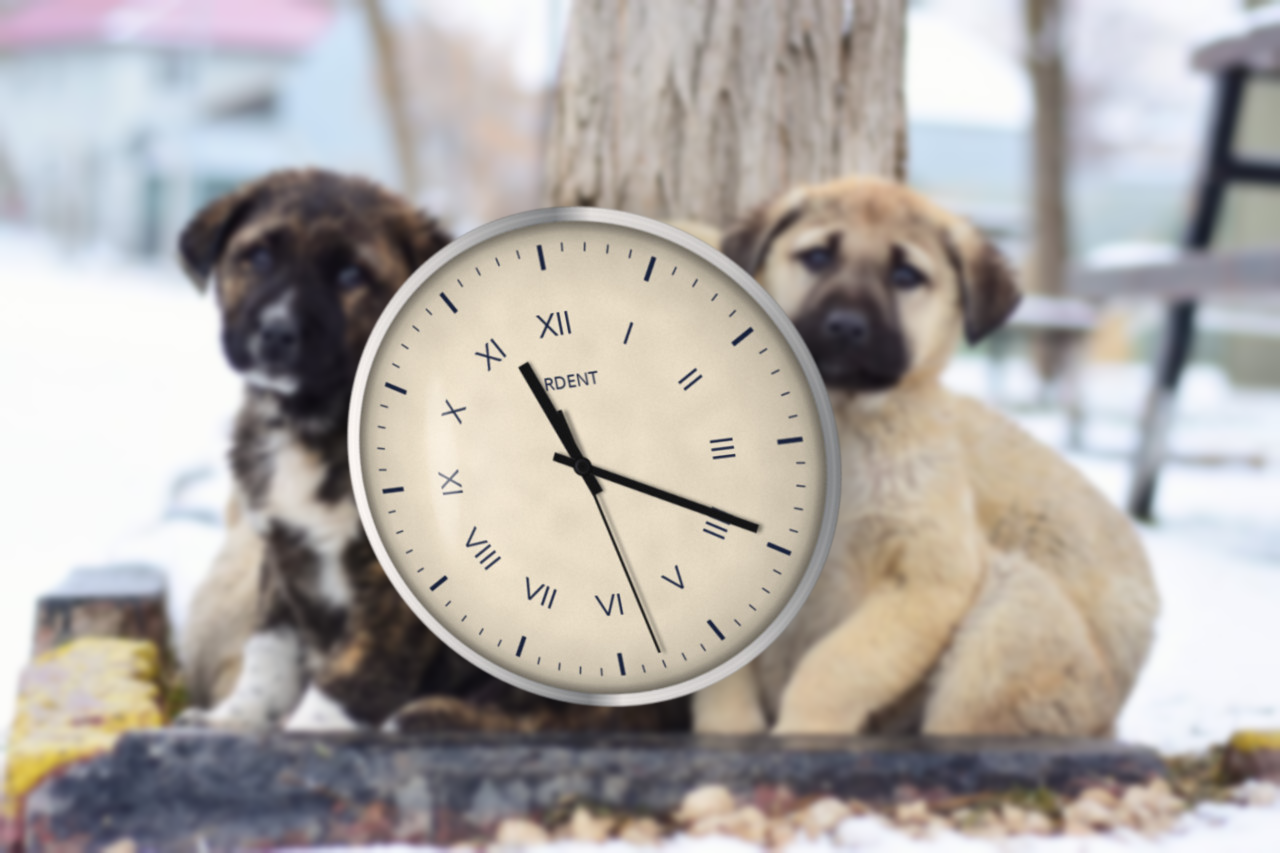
**11:19:28**
